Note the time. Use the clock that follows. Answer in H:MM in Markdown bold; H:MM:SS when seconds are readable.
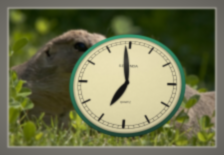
**6:59**
